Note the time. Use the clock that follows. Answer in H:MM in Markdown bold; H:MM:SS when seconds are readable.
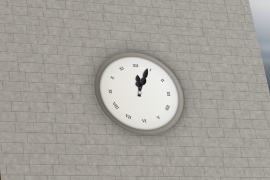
**12:04**
